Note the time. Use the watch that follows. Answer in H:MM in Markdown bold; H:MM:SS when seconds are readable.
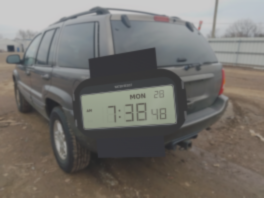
**7:38:48**
